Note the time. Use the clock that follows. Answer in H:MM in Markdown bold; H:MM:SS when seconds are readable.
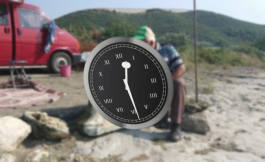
**12:29**
